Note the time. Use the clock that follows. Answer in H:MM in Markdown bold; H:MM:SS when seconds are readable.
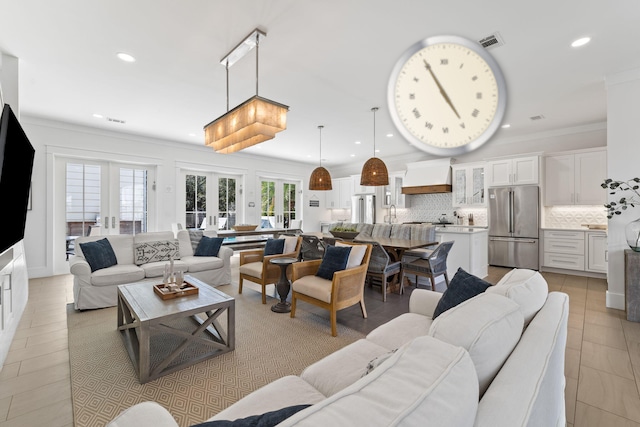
**4:55**
